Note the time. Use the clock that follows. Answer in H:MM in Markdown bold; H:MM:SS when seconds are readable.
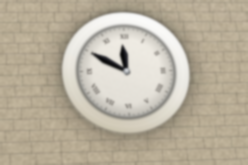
**11:50**
